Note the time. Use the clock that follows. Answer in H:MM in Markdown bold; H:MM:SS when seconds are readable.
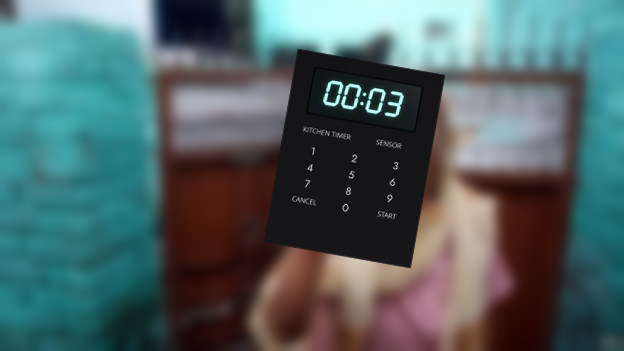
**0:03**
